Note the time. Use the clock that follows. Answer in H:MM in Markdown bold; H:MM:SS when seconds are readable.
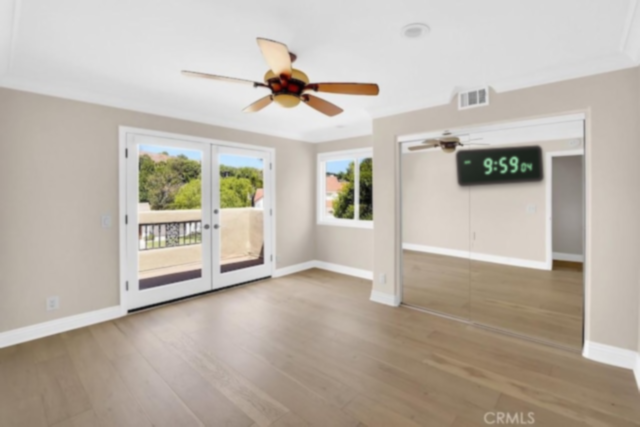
**9:59**
